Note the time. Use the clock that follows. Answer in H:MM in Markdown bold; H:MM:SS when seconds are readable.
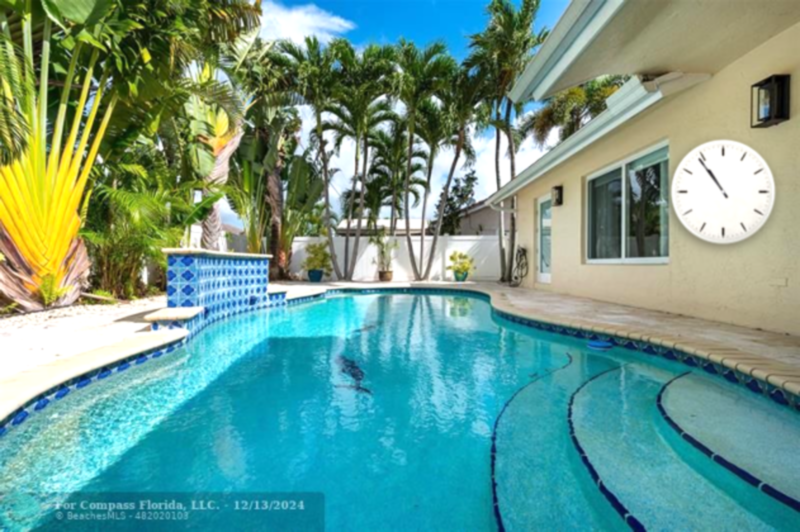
**10:54**
